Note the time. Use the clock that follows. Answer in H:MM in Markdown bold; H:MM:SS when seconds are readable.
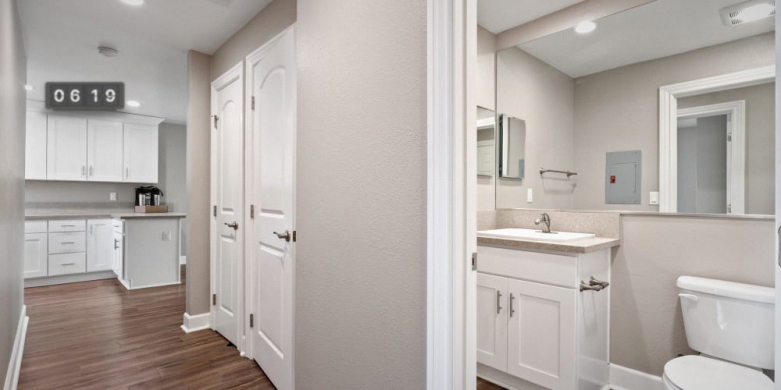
**6:19**
